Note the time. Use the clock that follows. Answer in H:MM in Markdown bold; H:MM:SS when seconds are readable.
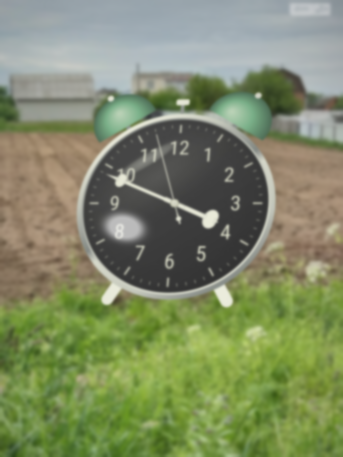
**3:48:57**
